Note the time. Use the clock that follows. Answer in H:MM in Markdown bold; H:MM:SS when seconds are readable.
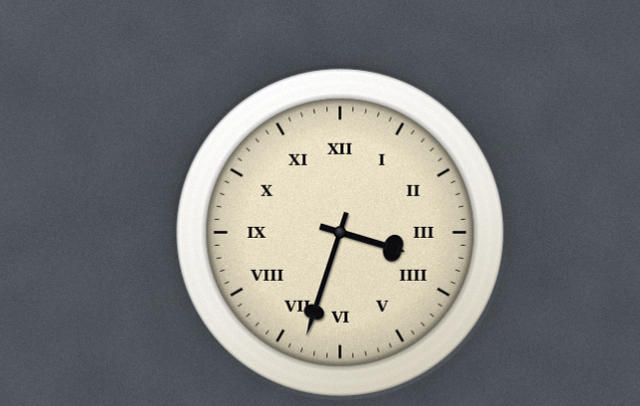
**3:33**
